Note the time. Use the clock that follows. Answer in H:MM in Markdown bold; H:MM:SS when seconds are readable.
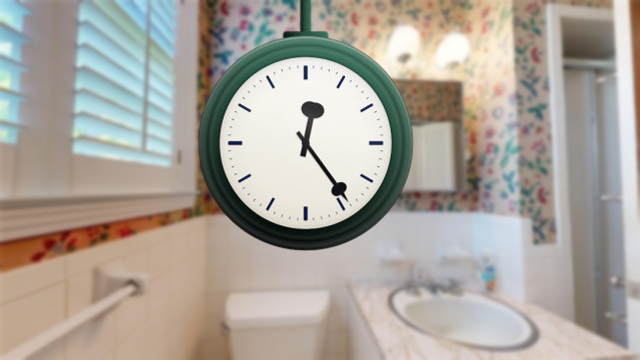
**12:24**
